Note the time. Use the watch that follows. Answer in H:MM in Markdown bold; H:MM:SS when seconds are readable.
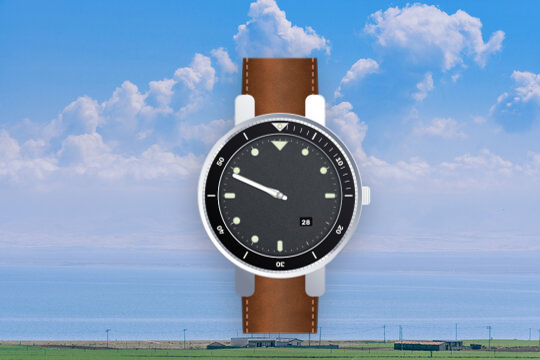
**9:49**
